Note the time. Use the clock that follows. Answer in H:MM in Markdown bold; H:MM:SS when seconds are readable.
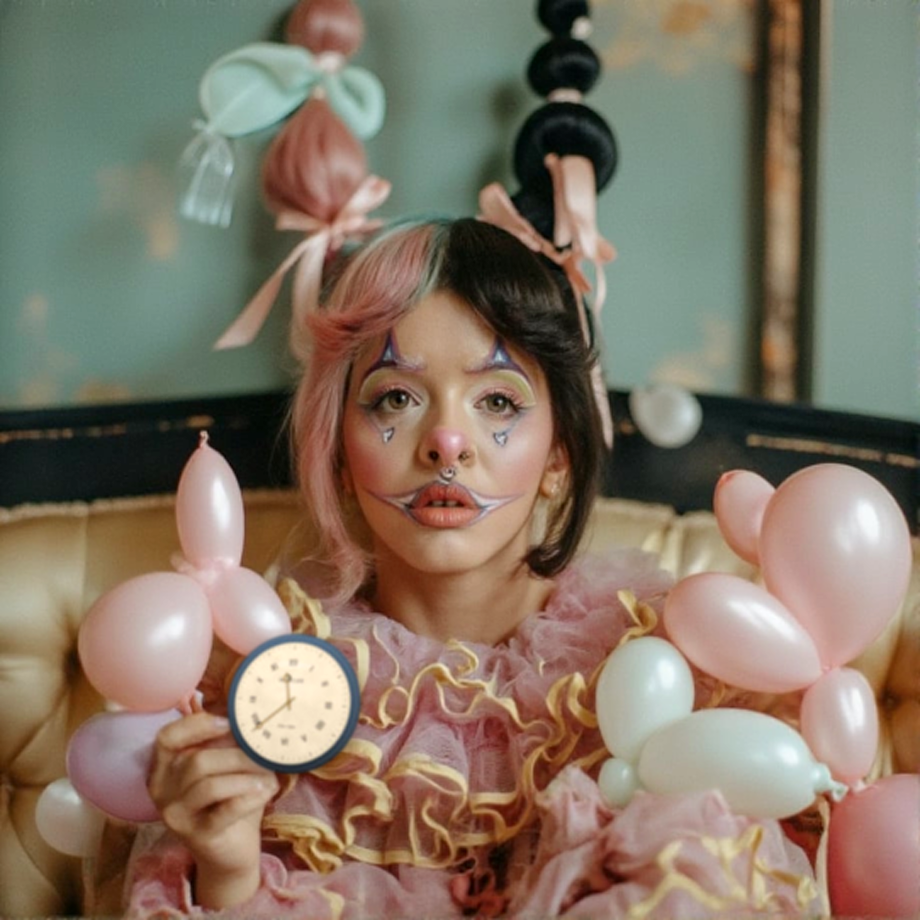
**11:38**
